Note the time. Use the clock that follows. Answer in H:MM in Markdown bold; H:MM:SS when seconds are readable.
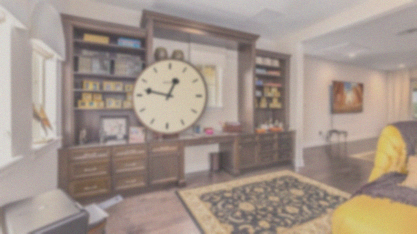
**12:47**
